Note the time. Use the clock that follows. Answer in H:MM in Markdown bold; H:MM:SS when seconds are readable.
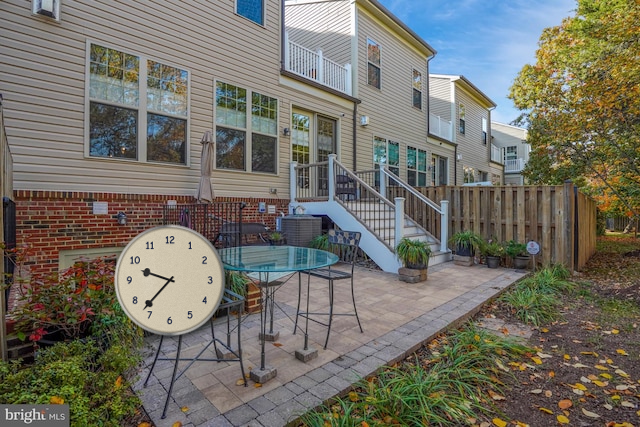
**9:37**
